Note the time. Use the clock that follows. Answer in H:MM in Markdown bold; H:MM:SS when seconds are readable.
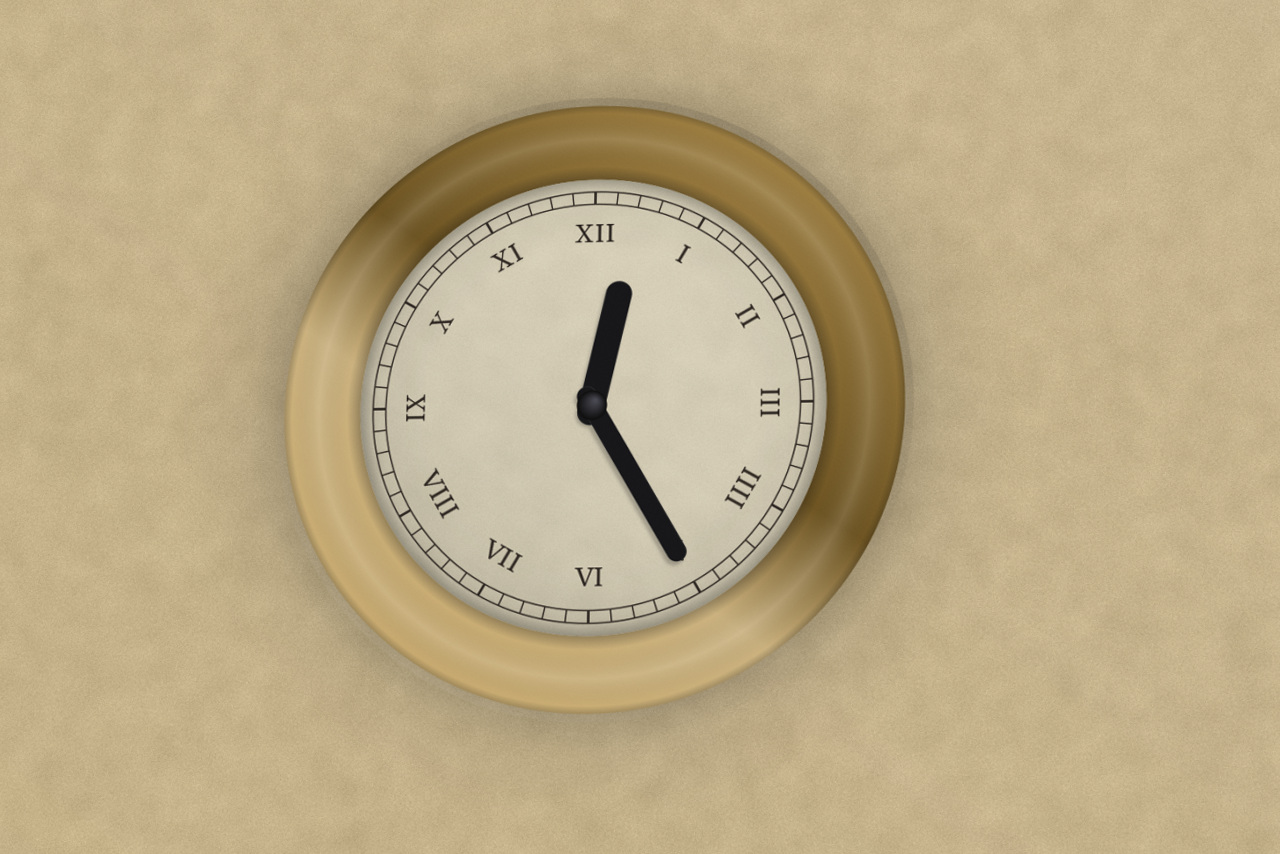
**12:25**
